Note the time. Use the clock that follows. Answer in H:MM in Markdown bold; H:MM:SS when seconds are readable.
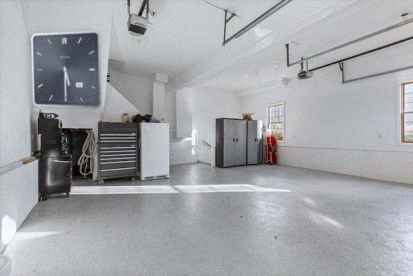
**5:30**
